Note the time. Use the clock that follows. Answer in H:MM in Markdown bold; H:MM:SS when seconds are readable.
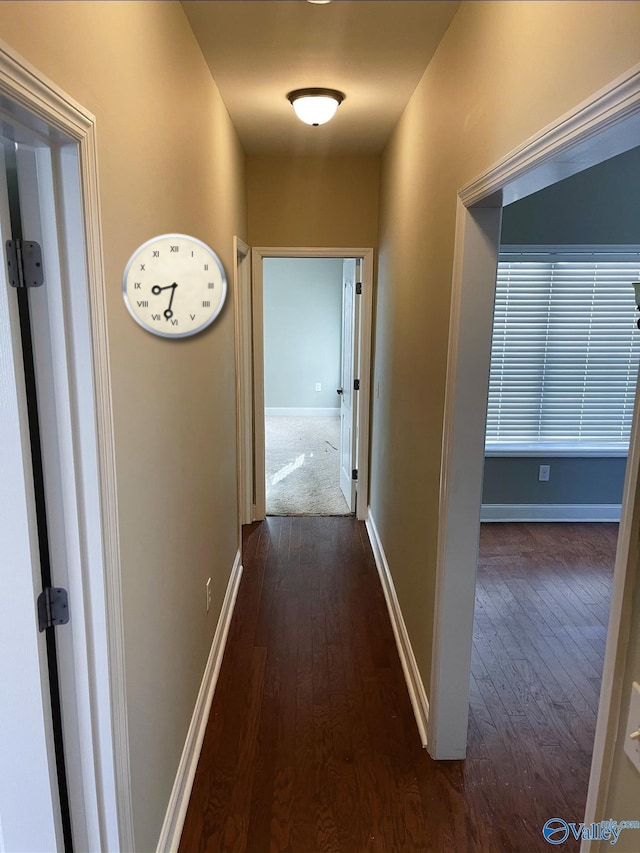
**8:32**
